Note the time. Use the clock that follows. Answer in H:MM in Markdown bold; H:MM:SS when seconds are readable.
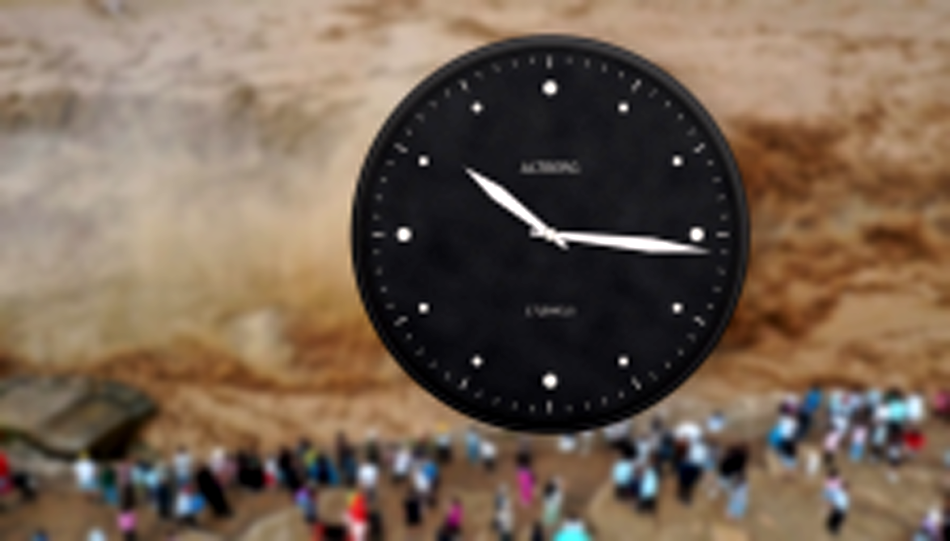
**10:16**
